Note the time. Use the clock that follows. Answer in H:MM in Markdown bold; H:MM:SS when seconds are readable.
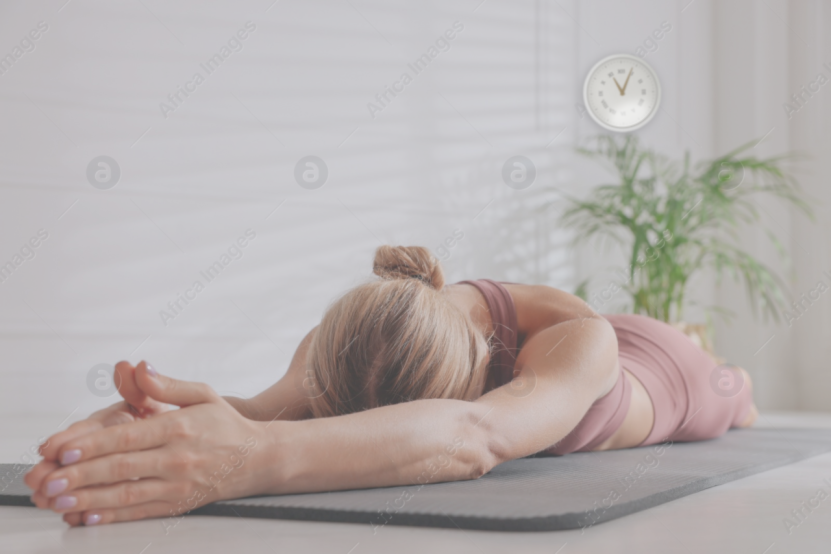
**11:04**
